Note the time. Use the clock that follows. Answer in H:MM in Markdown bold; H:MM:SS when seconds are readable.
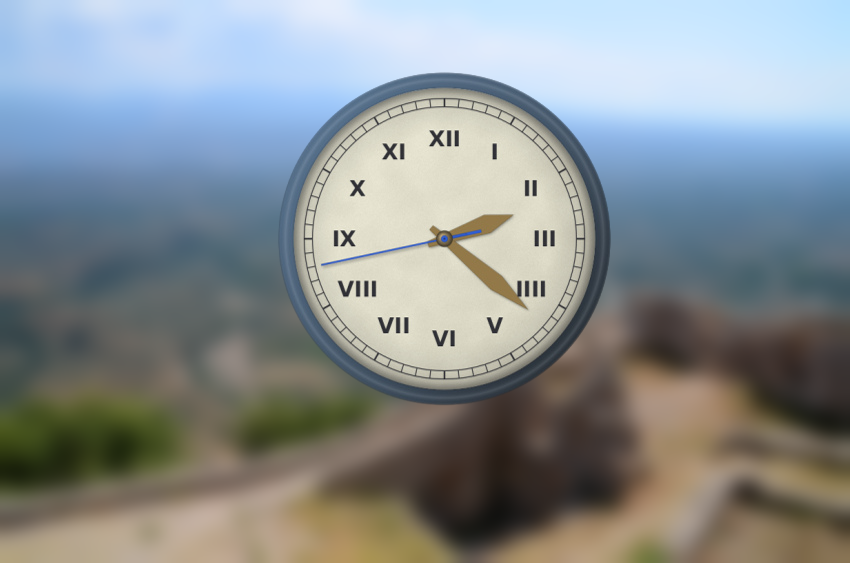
**2:21:43**
